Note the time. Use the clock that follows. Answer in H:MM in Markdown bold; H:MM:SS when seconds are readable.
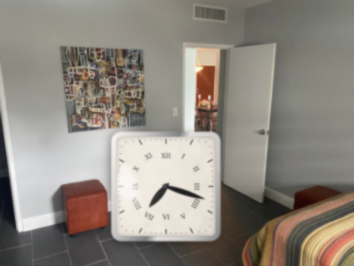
**7:18**
